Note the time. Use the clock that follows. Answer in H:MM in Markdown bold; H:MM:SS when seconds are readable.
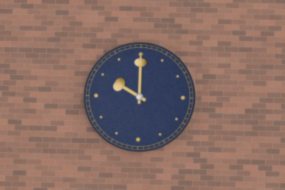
**10:00**
